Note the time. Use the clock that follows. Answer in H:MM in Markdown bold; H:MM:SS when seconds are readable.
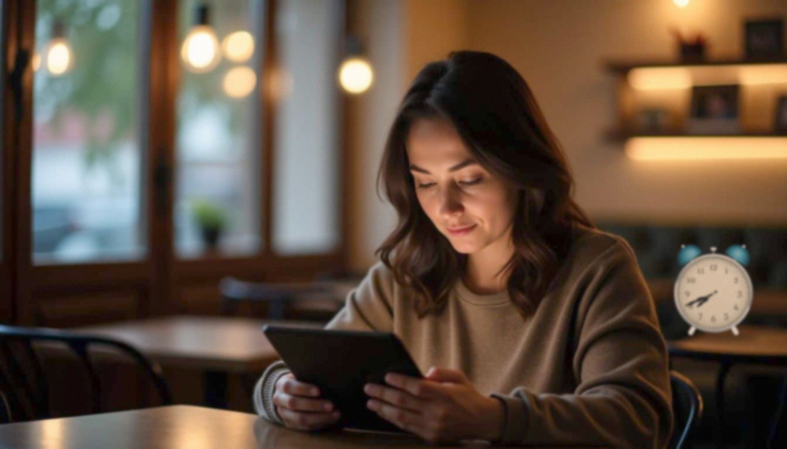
**7:41**
